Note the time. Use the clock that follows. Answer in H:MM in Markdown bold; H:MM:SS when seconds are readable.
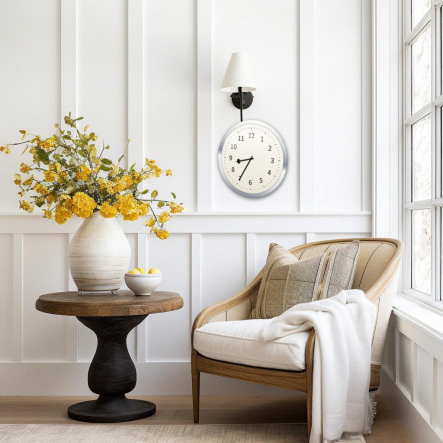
**8:35**
